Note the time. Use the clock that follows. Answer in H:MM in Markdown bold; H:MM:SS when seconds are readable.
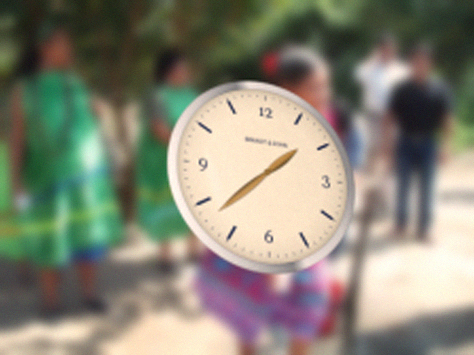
**1:38**
